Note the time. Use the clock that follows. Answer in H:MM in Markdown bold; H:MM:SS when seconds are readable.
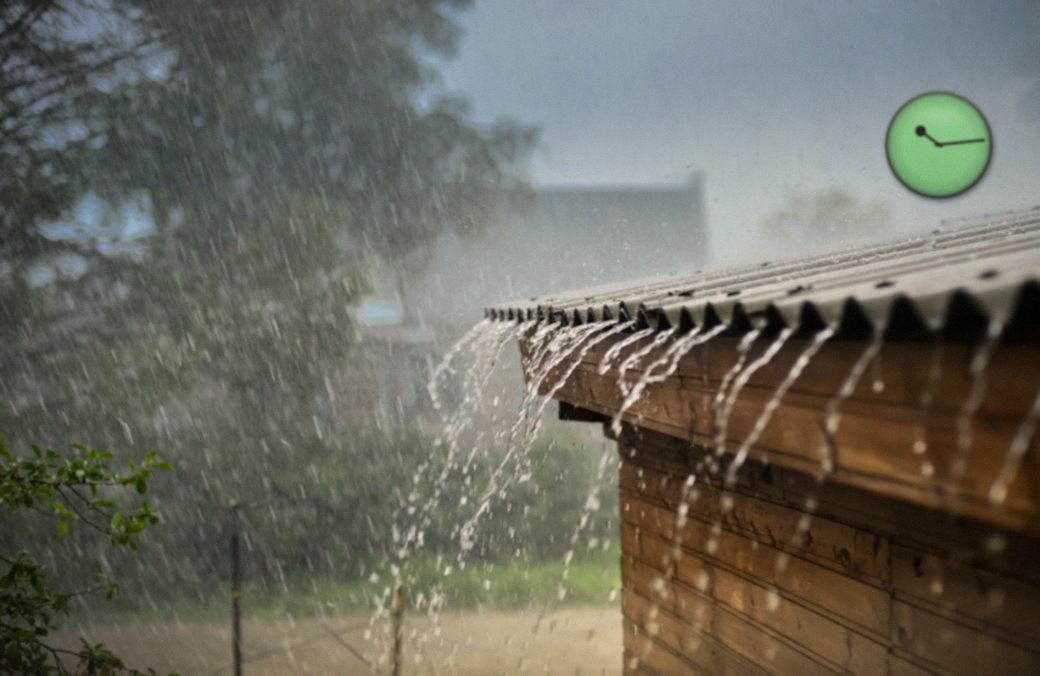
**10:14**
